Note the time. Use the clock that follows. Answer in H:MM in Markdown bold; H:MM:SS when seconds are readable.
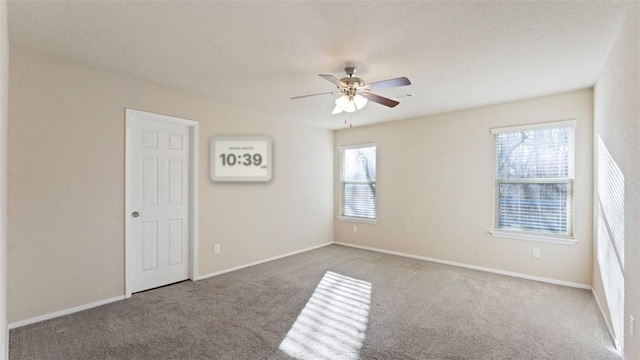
**10:39**
